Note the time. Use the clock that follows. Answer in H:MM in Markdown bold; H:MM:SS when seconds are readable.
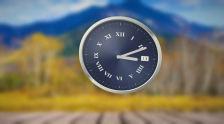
**3:11**
